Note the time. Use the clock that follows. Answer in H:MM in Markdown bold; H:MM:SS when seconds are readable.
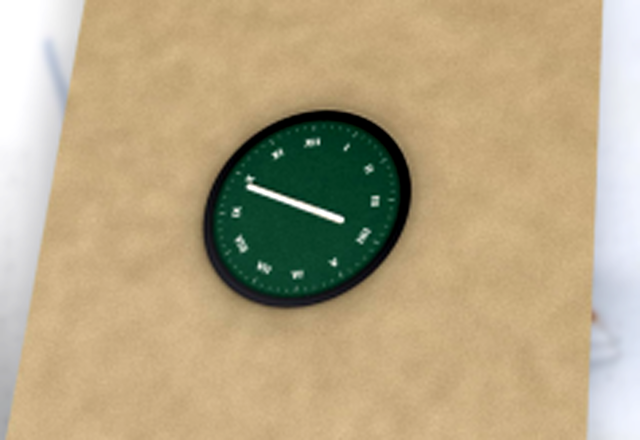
**3:49**
